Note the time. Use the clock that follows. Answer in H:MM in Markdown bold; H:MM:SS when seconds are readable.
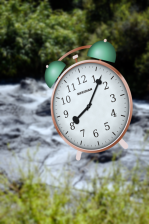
**8:07**
